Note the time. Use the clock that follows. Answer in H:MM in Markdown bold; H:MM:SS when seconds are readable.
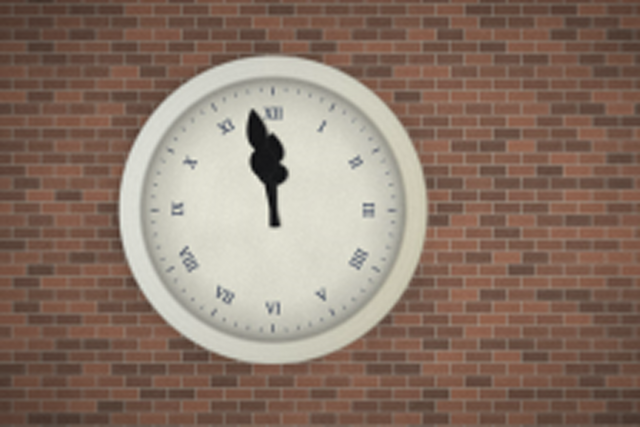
**11:58**
